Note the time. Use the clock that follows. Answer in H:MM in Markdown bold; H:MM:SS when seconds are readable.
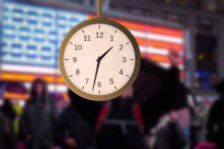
**1:32**
